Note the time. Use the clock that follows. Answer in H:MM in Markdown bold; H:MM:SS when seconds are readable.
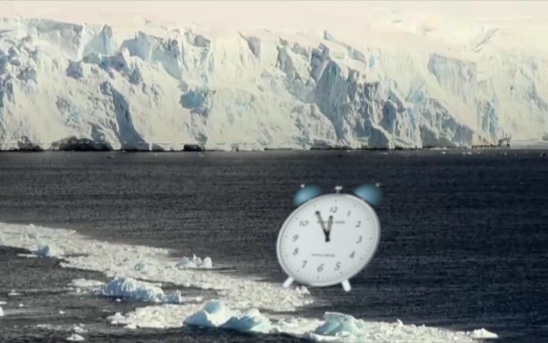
**11:55**
